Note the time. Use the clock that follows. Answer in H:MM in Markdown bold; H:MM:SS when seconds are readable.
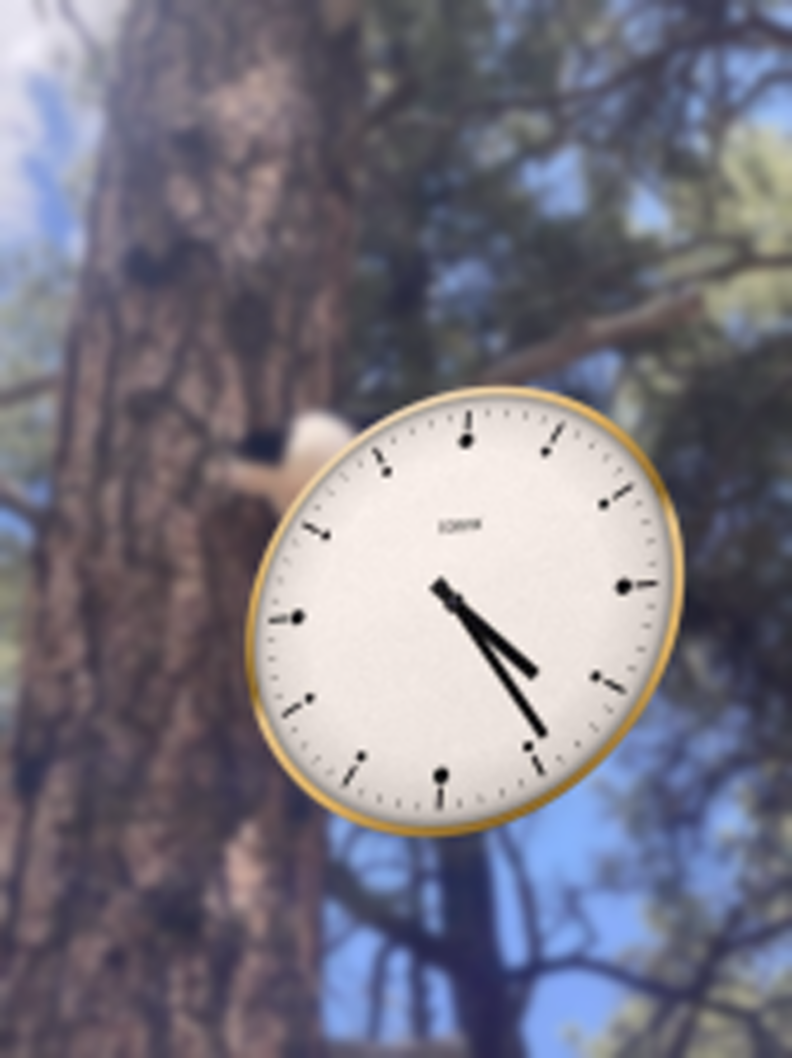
**4:24**
